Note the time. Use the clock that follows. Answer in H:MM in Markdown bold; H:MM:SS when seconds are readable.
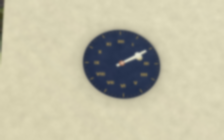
**2:10**
